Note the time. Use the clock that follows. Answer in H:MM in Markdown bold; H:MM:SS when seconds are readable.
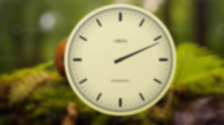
**2:11**
